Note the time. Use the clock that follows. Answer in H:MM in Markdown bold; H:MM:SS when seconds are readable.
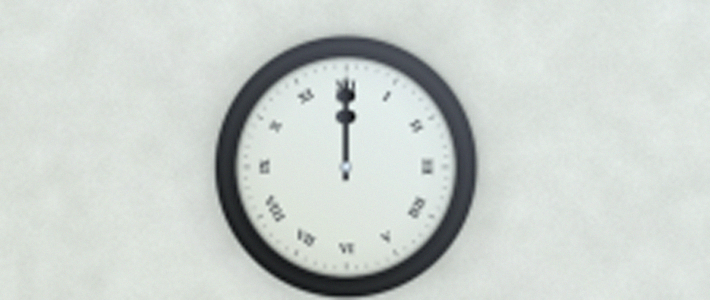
**12:00**
